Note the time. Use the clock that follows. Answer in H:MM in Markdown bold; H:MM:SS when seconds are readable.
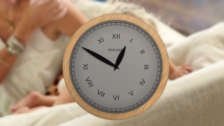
**12:50**
